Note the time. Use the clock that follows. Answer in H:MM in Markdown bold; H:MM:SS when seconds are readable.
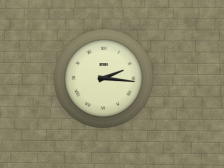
**2:16**
